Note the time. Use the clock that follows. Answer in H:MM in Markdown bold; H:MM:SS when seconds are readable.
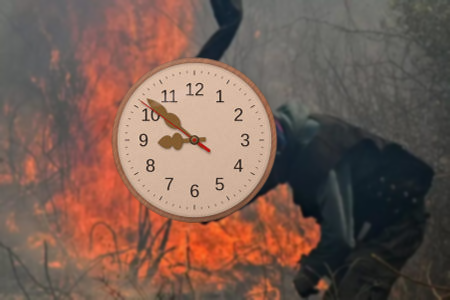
**8:51:51**
